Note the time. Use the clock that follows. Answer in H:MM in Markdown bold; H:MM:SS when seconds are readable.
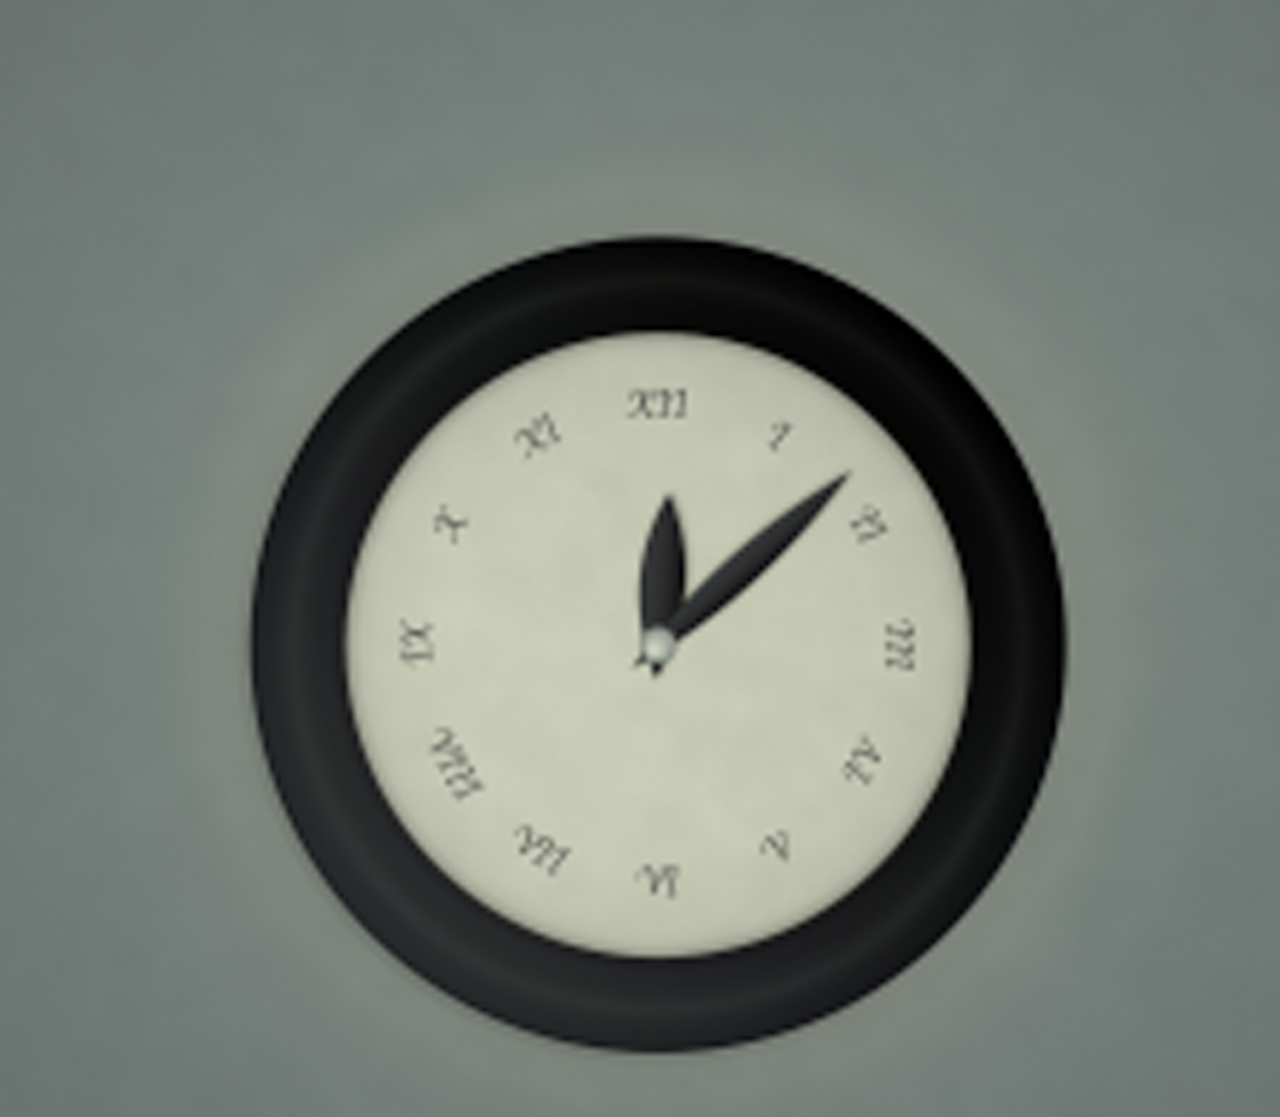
**12:08**
